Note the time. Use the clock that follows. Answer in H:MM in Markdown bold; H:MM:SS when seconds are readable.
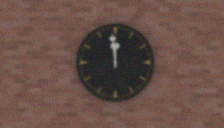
**11:59**
